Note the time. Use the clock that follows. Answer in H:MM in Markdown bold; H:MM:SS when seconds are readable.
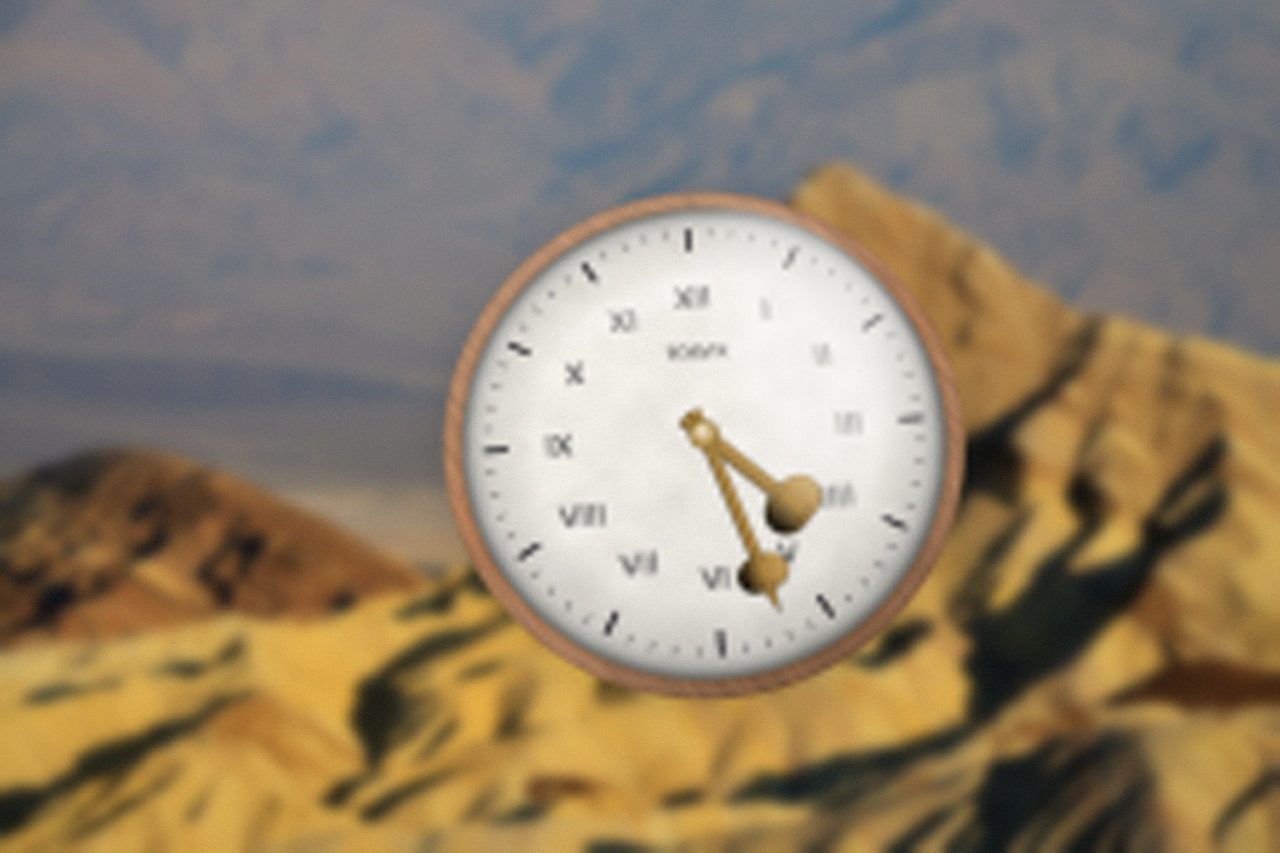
**4:27**
